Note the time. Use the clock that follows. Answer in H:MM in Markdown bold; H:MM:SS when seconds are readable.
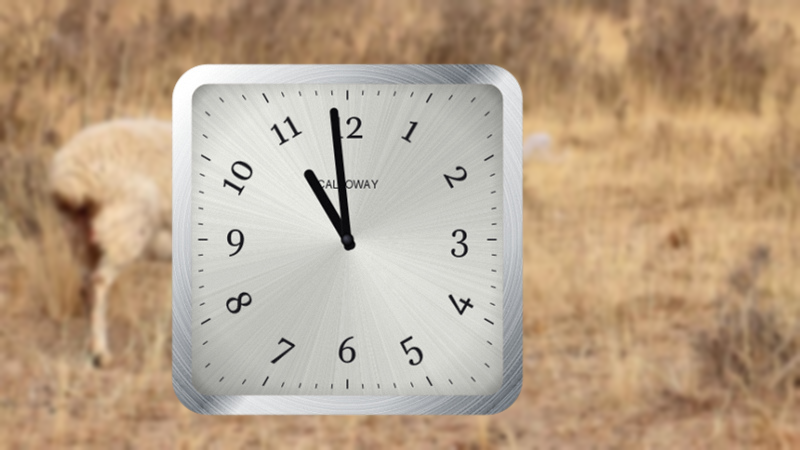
**10:59**
